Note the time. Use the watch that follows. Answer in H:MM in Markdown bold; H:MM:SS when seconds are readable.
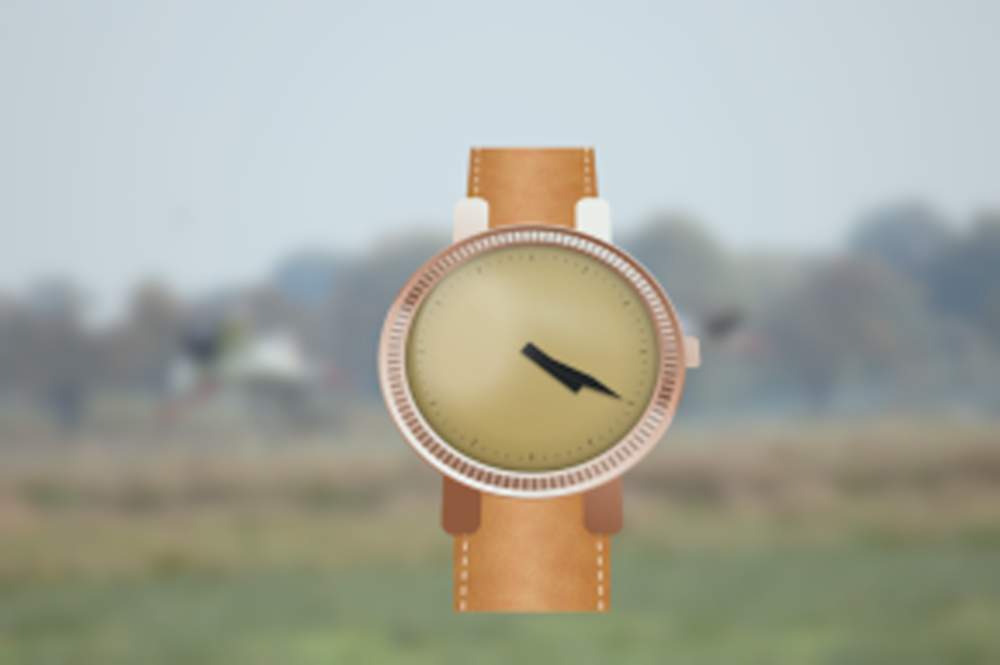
**4:20**
